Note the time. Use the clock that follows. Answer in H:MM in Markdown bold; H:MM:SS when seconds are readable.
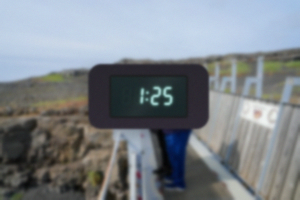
**1:25**
